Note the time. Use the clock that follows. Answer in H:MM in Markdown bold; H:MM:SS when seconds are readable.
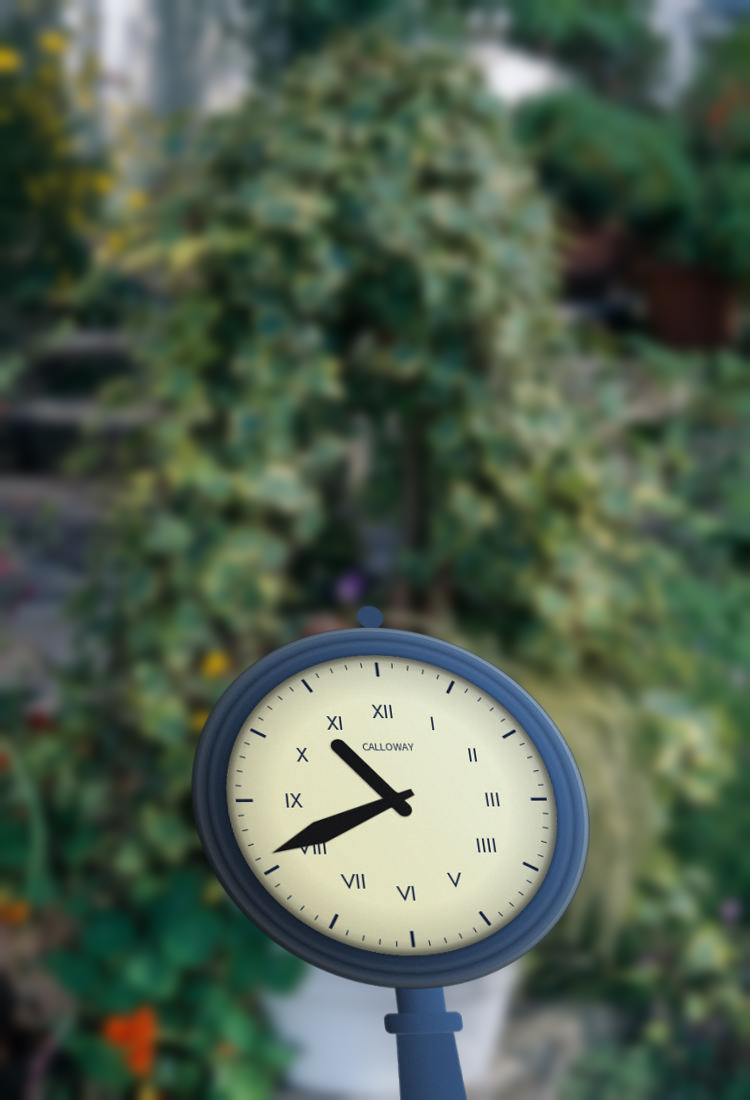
**10:41**
